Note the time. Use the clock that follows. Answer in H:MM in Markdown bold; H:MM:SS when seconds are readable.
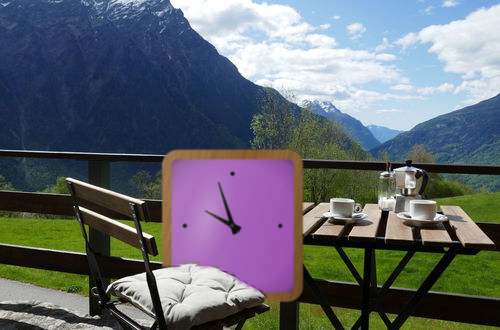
**9:57**
